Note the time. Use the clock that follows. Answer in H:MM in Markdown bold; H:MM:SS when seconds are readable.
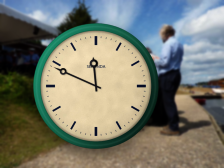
**11:49**
